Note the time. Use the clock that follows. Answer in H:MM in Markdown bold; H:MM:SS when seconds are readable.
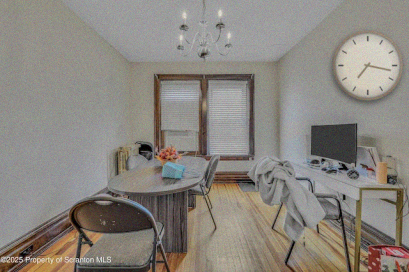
**7:17**
